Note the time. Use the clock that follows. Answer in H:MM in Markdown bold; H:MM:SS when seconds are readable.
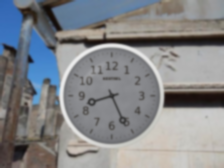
**8:26**
